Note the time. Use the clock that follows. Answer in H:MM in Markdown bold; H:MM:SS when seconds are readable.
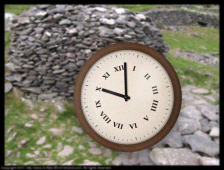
**10:02**
